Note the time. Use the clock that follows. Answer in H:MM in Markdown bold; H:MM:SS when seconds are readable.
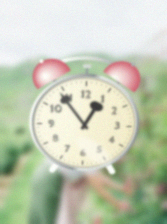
**12:54**
